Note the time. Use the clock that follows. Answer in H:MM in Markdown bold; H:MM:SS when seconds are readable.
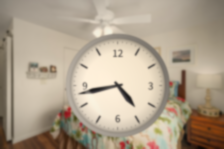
**4:43**
